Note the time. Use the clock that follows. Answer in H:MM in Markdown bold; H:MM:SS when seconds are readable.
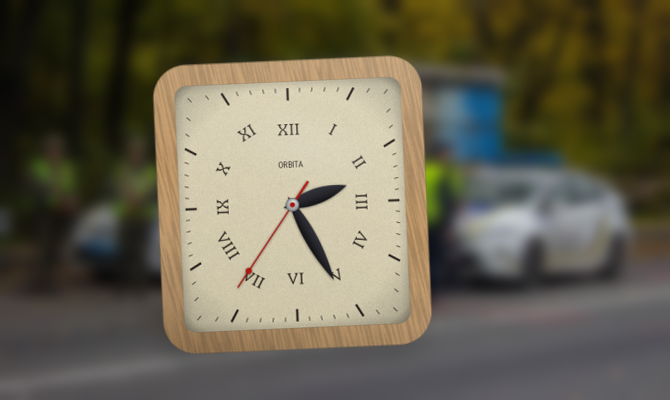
**2:25:36**
